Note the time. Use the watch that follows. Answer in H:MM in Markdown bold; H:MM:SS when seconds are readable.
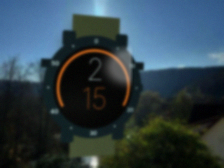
**2:15**
